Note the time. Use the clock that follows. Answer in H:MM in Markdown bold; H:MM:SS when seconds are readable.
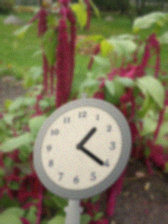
**1:21**
